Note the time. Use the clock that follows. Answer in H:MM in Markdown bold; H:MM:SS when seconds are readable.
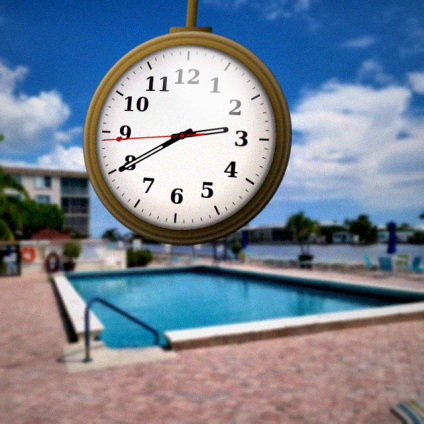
**2:39:44**
